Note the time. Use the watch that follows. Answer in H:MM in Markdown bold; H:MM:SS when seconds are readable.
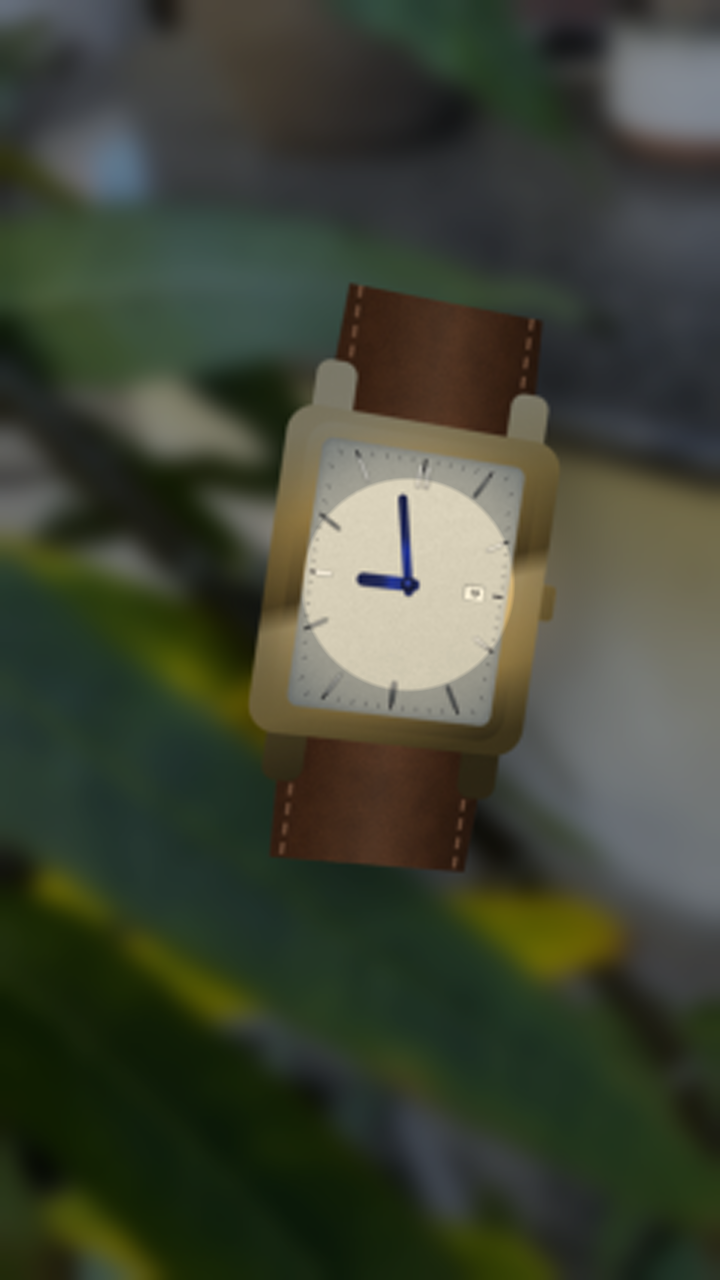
**8:58**
